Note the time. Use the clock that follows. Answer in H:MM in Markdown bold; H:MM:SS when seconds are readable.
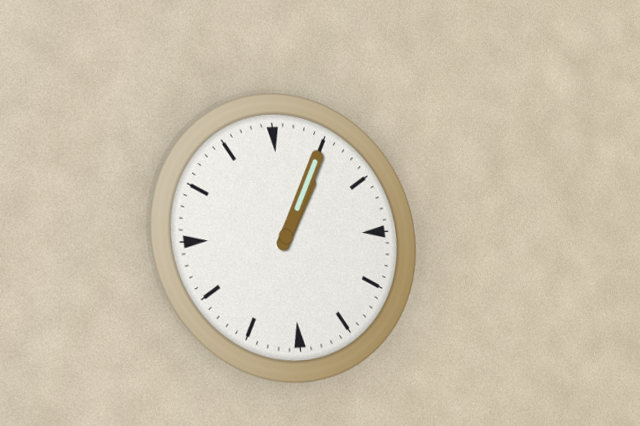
**1:05**
